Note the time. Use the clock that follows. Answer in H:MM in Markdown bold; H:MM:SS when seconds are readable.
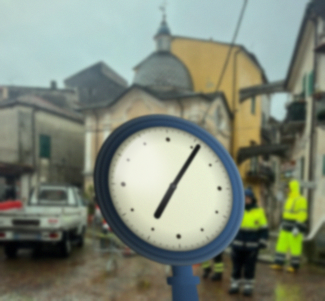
**7:06**
